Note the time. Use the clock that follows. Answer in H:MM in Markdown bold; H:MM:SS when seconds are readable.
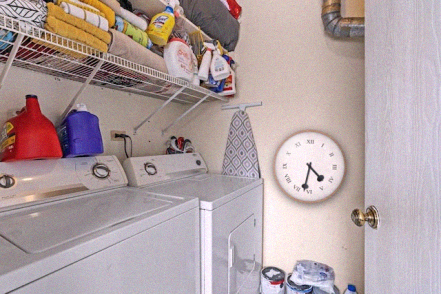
**4:32**
